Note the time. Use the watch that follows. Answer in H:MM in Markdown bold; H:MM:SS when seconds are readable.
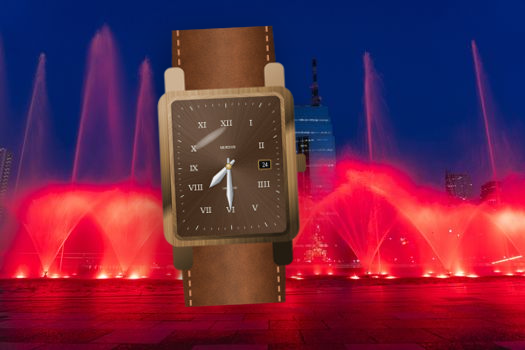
**7:30**
